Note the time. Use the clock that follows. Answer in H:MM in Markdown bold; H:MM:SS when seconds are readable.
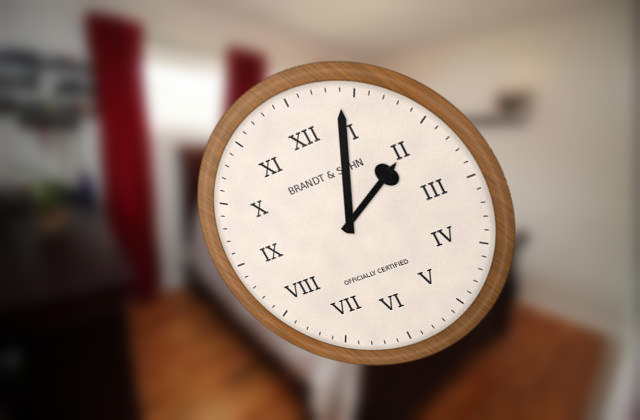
**2:04**
